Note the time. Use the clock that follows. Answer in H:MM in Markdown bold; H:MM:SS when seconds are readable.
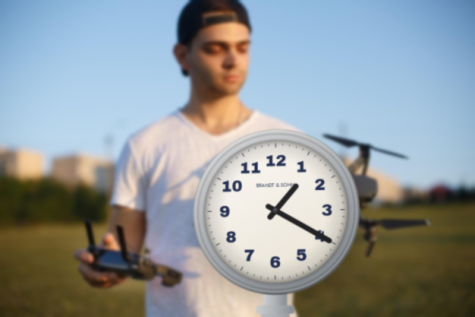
**1:20**
